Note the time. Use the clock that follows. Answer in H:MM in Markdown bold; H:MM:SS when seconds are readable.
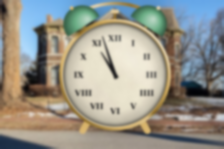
**10:57**
